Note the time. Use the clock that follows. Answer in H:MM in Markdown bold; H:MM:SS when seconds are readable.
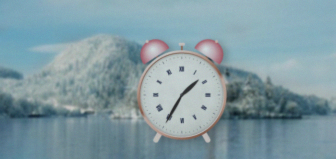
**1:35**
